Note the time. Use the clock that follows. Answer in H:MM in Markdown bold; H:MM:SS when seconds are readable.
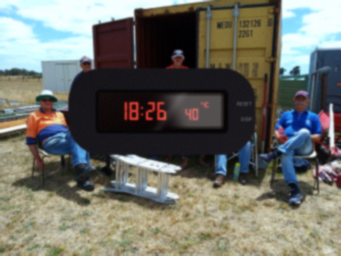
**18:26**
